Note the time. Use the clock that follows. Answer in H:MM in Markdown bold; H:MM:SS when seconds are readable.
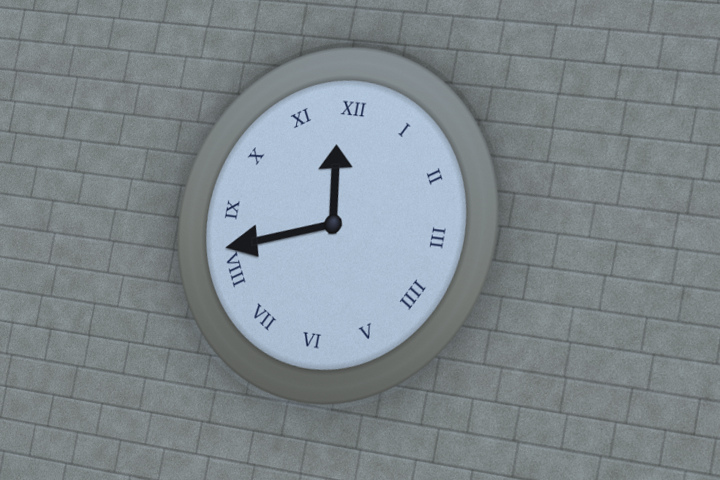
**11:42**
